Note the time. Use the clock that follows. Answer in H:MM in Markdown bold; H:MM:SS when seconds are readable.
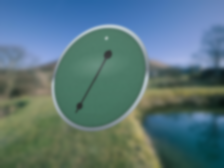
**12:33**
